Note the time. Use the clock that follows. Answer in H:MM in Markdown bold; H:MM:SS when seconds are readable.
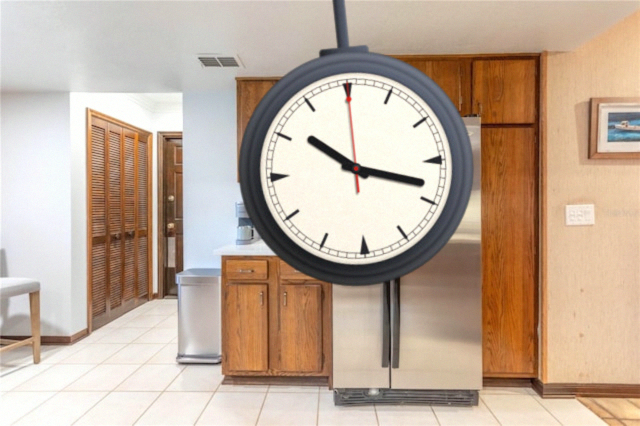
**10:18:00**
